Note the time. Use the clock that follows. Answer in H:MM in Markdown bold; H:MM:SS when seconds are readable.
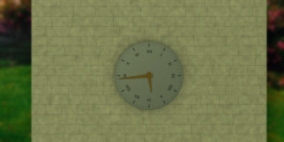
**5:44**
